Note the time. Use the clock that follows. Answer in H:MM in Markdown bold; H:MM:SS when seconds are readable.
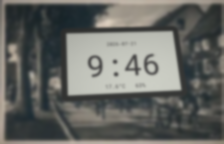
**9:46**
